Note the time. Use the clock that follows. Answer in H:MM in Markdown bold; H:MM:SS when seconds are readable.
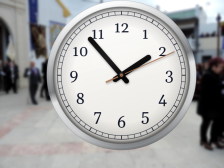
**1:53:11**
